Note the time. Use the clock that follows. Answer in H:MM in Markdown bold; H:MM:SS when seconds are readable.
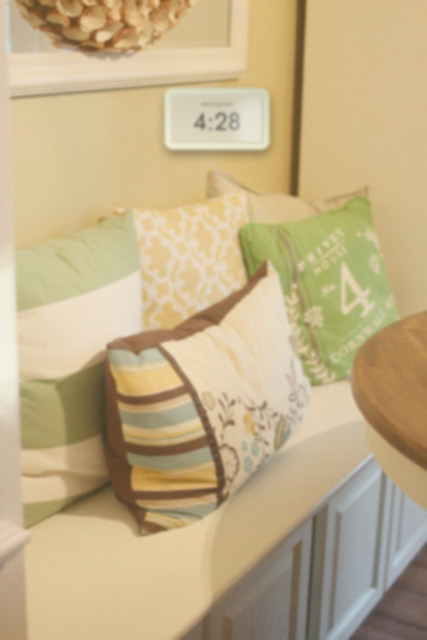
**4:28**
